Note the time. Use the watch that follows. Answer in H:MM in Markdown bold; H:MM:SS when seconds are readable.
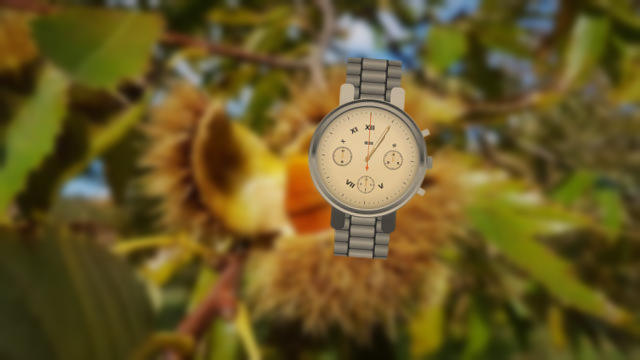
**1:05**
